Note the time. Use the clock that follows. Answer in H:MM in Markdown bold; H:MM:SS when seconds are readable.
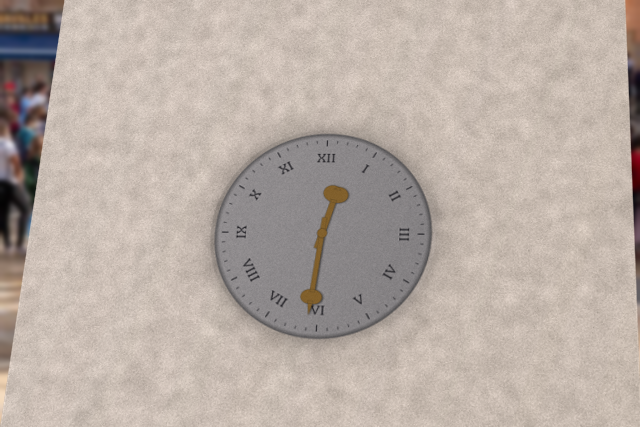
**12:31**
